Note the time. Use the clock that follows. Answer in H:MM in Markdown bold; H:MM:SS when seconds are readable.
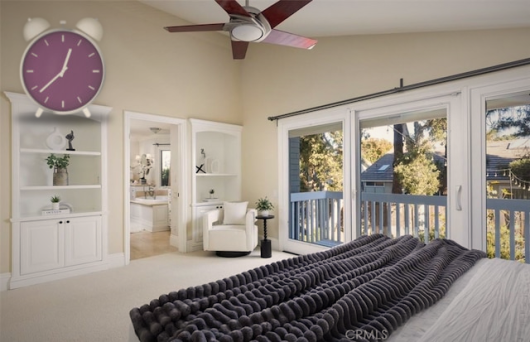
**12:38**
